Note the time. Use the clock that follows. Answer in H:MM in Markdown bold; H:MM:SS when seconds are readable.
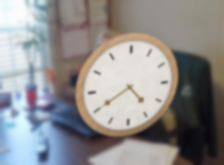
**4:40**
